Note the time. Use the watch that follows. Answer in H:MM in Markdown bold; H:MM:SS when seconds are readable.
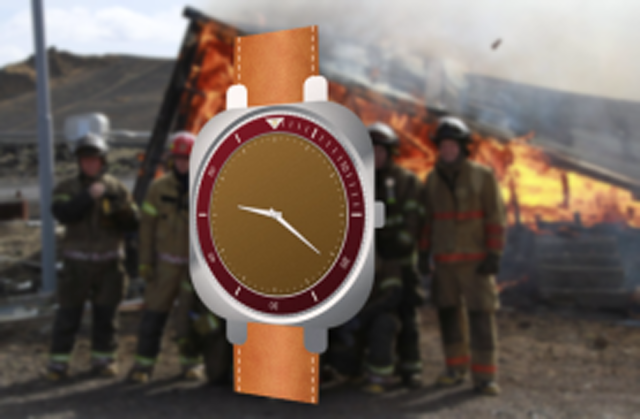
**9:21**
